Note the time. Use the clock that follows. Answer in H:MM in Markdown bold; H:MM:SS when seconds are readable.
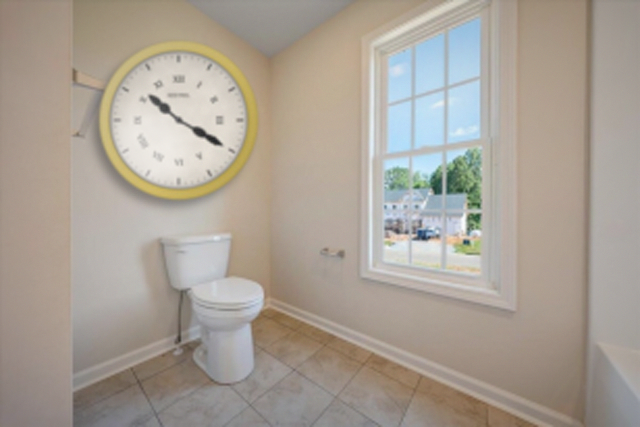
**10:20**
